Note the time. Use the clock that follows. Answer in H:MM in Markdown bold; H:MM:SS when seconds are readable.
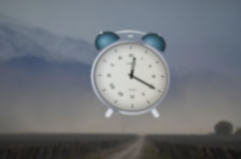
**12:20**
